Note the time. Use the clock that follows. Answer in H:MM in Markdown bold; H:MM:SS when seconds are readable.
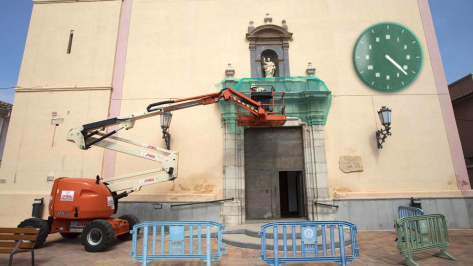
**4:22**
